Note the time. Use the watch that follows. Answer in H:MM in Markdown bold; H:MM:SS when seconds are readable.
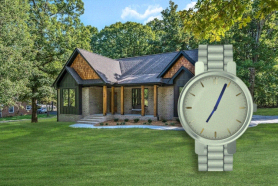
**7:04**
